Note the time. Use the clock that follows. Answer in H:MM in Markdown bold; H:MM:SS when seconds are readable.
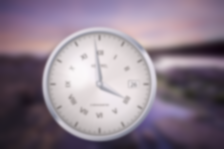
**3:59**
